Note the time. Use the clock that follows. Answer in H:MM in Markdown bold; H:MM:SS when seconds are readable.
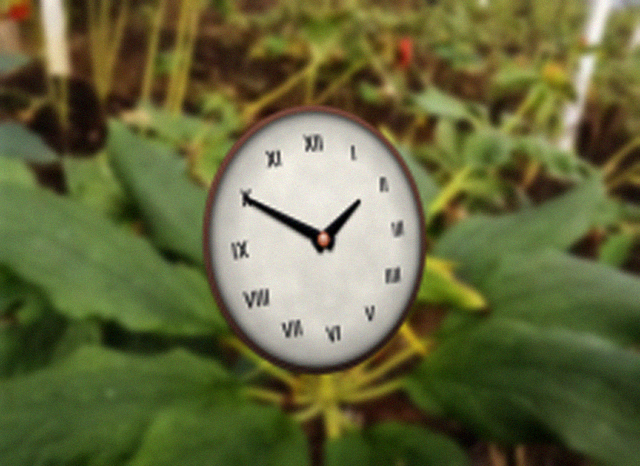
**1:50**
